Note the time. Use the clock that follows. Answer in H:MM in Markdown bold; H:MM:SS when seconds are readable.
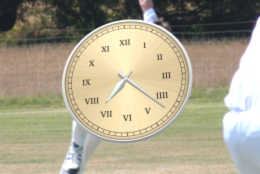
**7:22**
